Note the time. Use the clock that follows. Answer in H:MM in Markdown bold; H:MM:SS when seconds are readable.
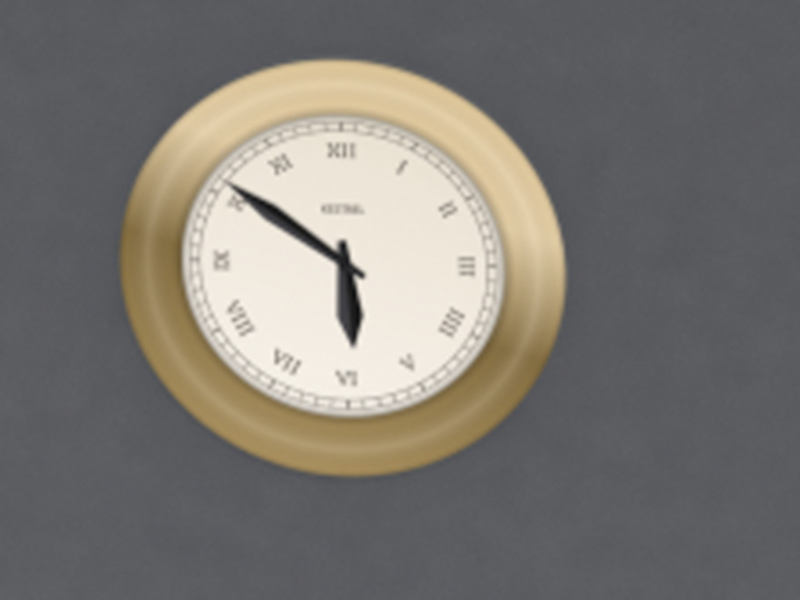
**5:51**
